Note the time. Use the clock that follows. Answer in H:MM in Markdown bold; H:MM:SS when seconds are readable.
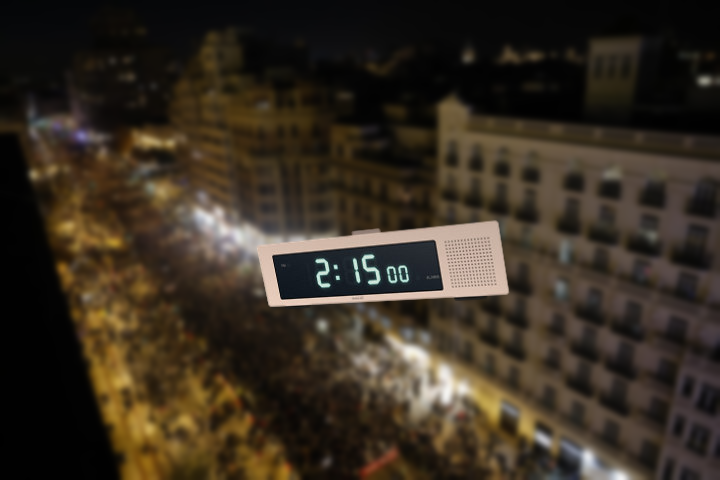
**2:15:00**
